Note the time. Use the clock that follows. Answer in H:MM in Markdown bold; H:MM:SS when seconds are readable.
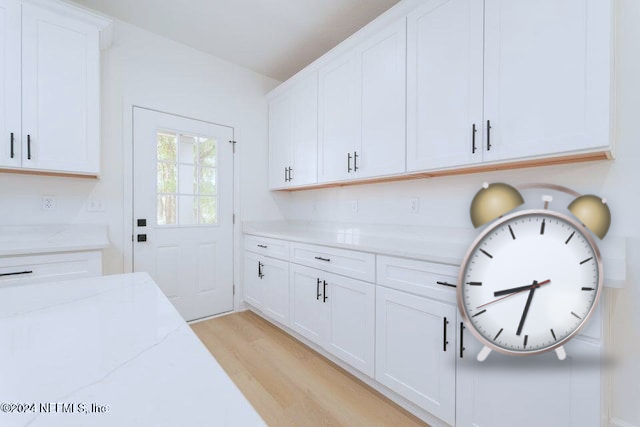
**8:31:41**
